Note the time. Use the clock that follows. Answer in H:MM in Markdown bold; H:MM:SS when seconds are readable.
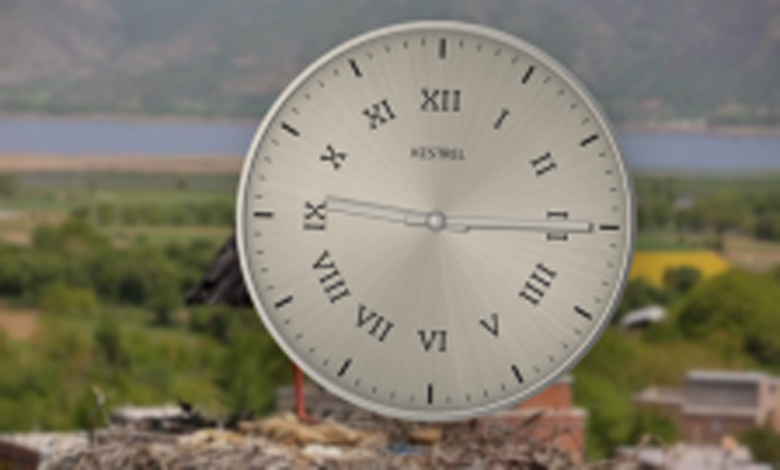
**9:15**
